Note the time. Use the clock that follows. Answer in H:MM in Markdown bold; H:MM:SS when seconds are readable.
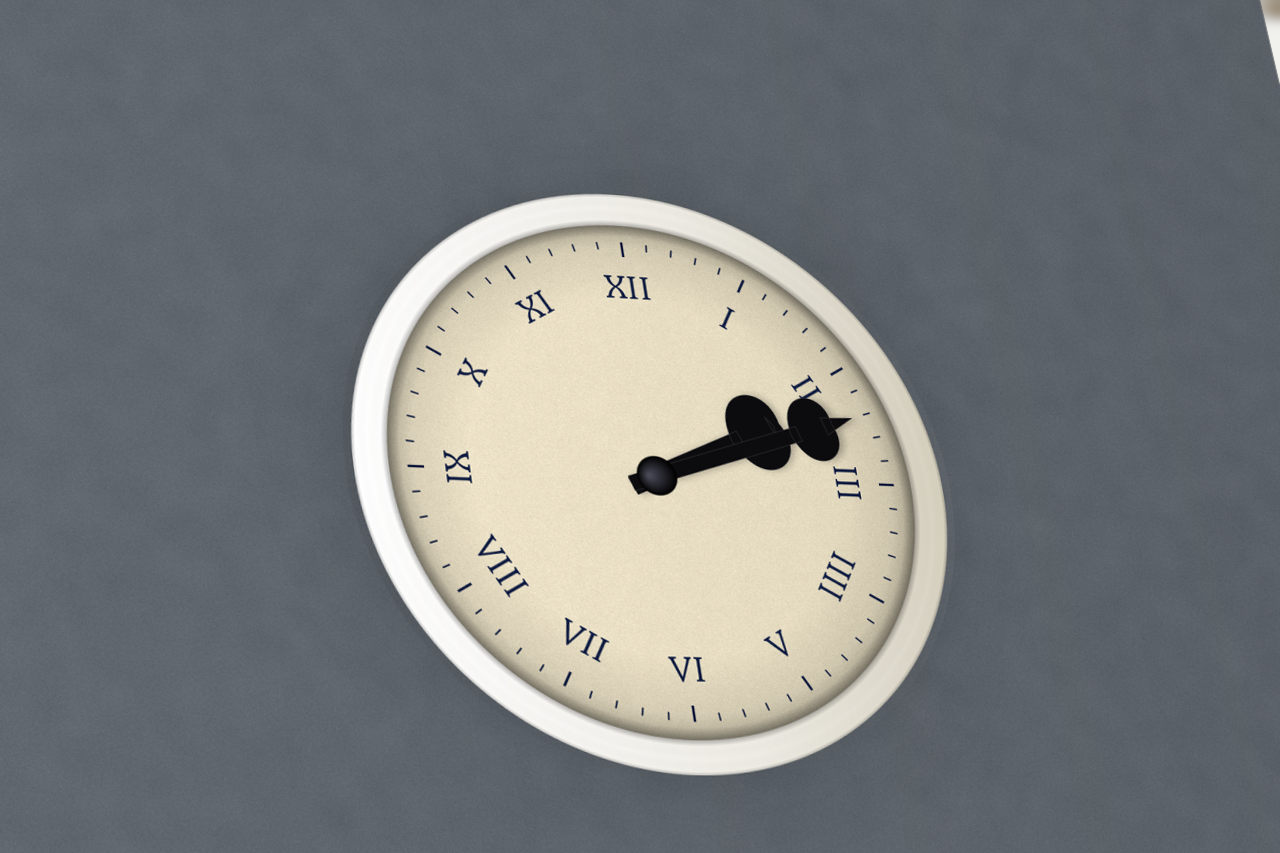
**2:12**
